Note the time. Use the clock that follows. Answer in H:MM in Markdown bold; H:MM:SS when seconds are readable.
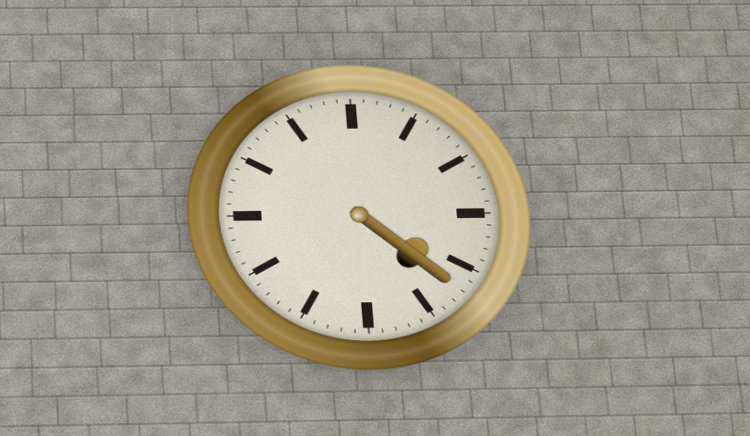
**4:22**
